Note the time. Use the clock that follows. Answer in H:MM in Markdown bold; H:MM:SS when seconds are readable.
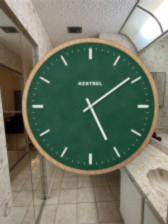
**5:09**
